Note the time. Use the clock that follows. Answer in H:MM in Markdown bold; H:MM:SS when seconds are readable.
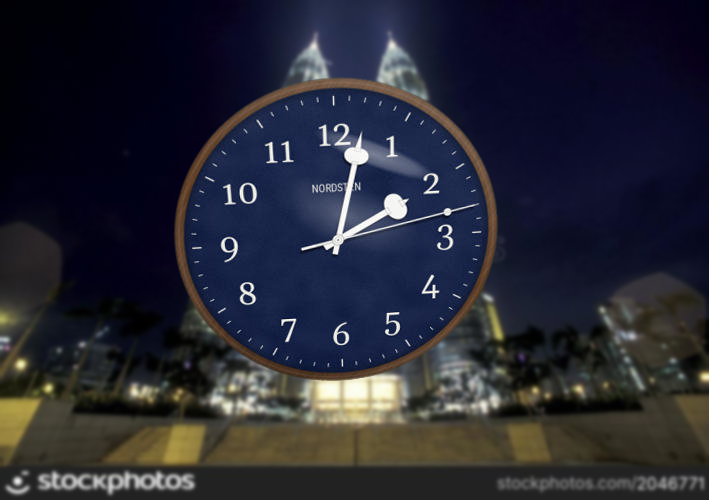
**2:02:13**
